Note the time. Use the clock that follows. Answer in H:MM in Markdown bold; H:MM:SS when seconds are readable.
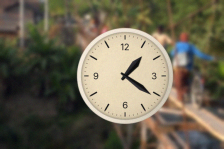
**1:21**
